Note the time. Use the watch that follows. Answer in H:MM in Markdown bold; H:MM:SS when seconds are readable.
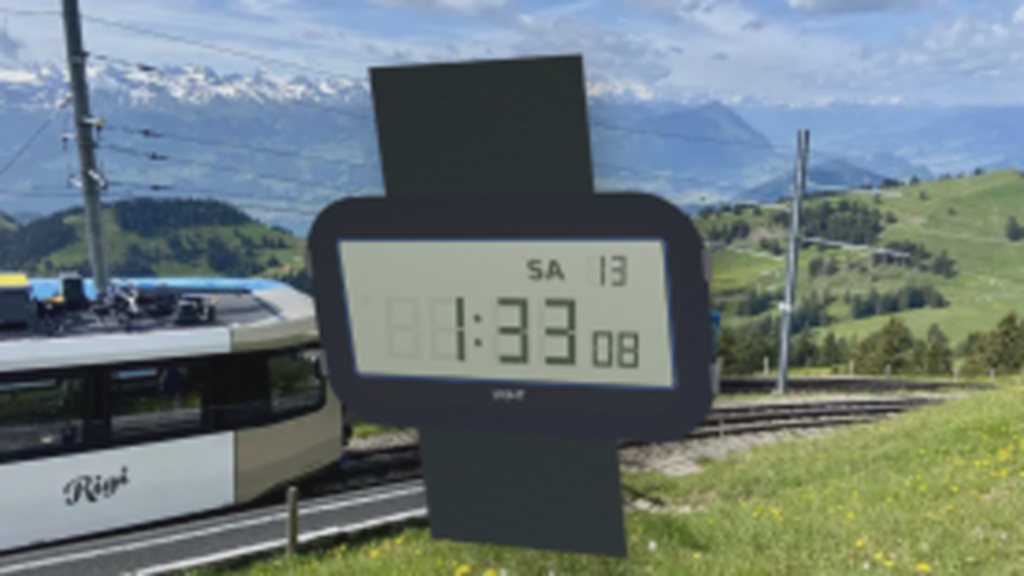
**1:33:08**
